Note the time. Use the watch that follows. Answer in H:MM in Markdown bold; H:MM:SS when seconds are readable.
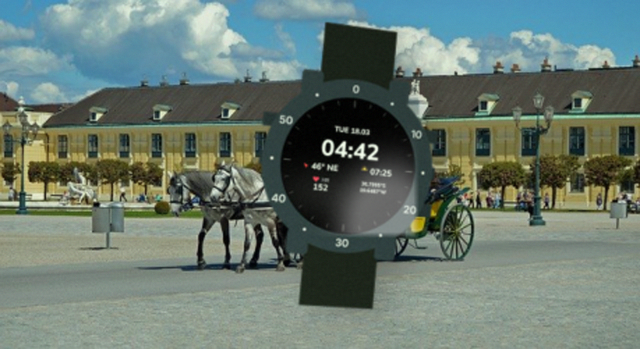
**4:42**
